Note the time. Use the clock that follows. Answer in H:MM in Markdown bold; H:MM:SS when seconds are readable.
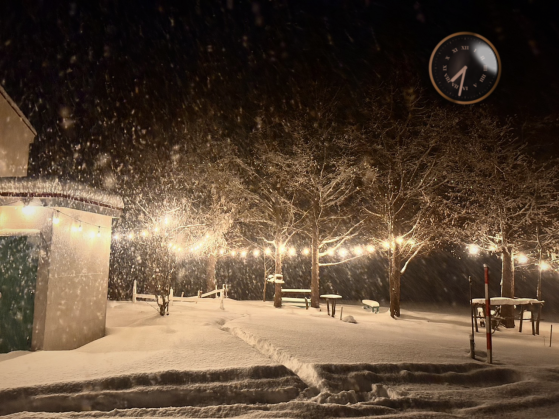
**7:32**
